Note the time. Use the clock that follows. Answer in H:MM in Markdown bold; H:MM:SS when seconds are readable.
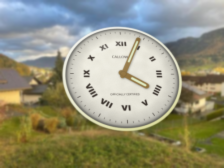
**4:04**
